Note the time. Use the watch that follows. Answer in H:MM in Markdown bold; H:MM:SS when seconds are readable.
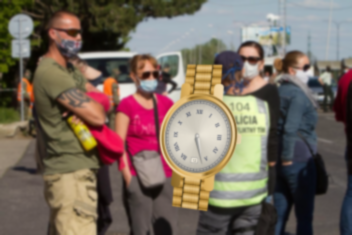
**5:27**
